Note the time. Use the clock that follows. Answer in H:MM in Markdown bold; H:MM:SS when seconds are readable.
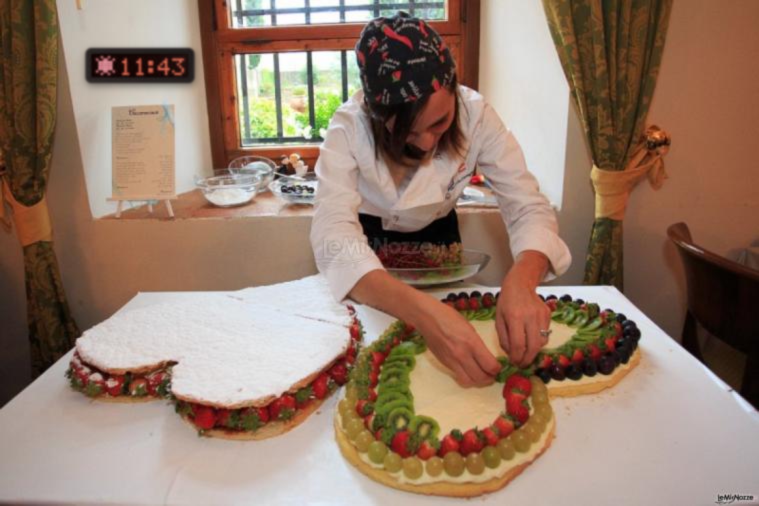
**11:43**
